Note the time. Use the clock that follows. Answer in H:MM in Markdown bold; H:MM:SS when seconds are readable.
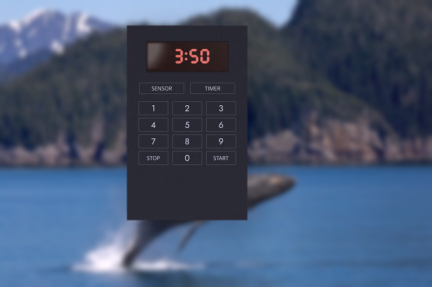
**3:50**
